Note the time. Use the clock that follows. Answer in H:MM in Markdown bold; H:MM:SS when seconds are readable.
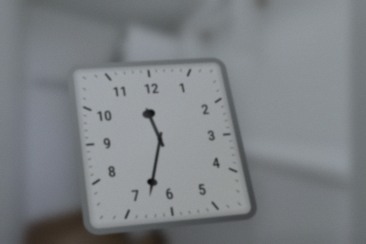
**11:33**
